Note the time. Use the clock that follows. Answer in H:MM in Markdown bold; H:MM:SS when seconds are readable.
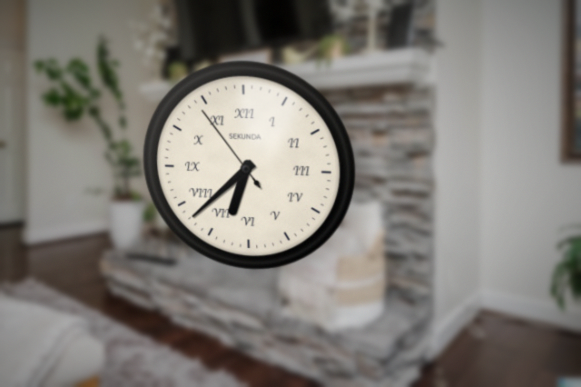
**6:37:54**
